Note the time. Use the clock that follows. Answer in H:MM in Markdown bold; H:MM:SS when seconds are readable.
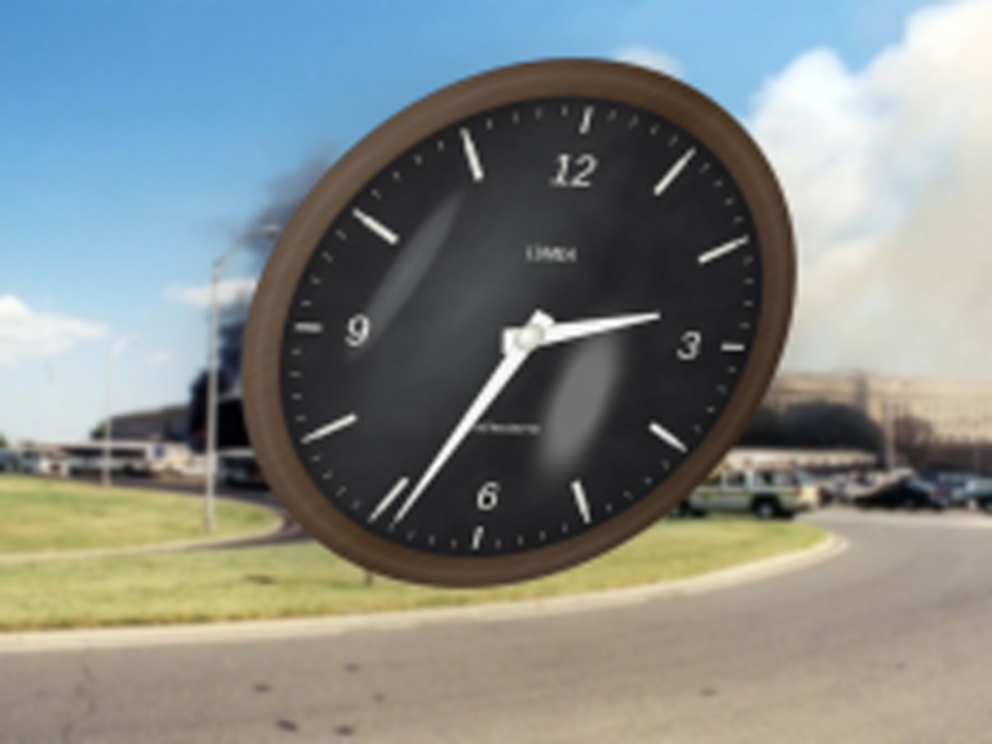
**2:34**
